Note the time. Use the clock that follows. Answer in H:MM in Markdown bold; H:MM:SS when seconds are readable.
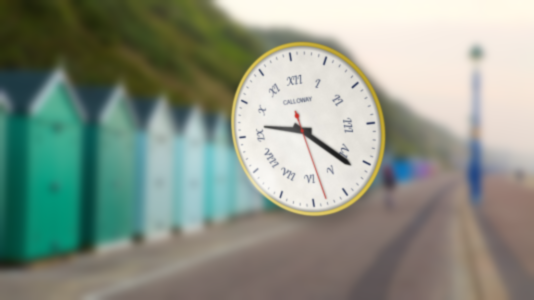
**9:21:28**
